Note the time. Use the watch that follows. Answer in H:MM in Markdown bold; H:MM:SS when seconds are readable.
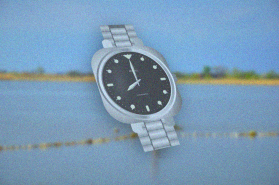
**8:00**
